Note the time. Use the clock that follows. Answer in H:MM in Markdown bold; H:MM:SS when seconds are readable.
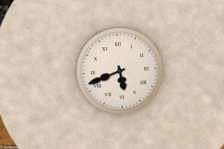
**5:42**
